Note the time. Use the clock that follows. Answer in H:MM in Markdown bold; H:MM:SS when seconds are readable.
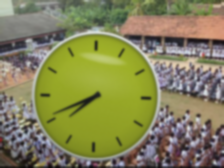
**7:41**
